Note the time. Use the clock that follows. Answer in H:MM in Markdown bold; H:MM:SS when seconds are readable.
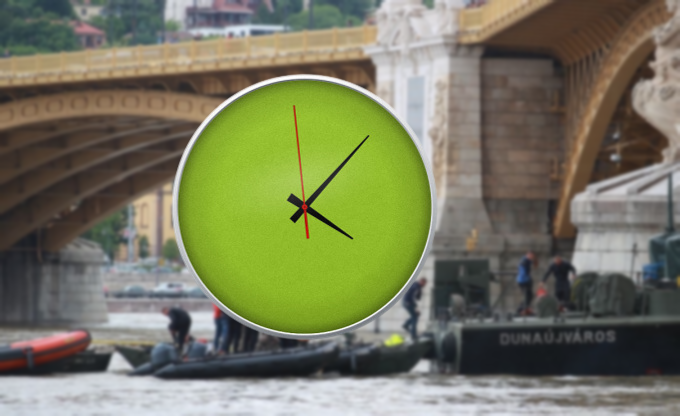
**4:06:59**
